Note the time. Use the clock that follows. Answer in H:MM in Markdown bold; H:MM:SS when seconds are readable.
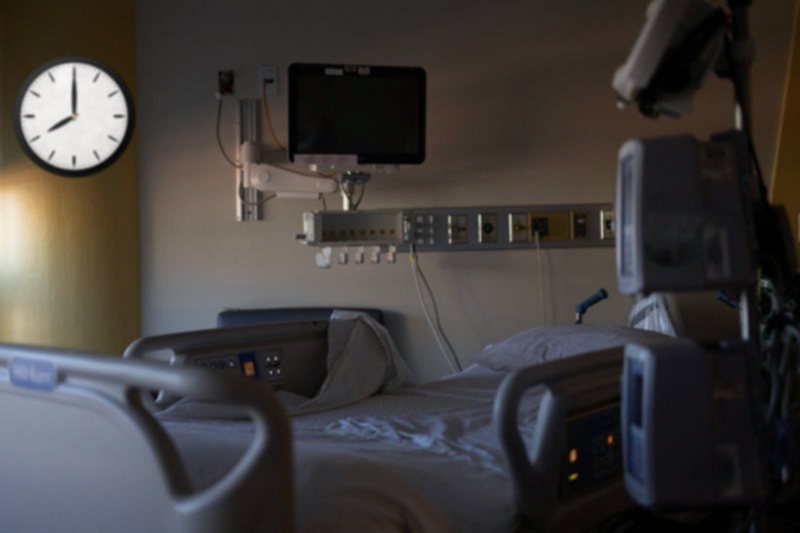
**8:00**
